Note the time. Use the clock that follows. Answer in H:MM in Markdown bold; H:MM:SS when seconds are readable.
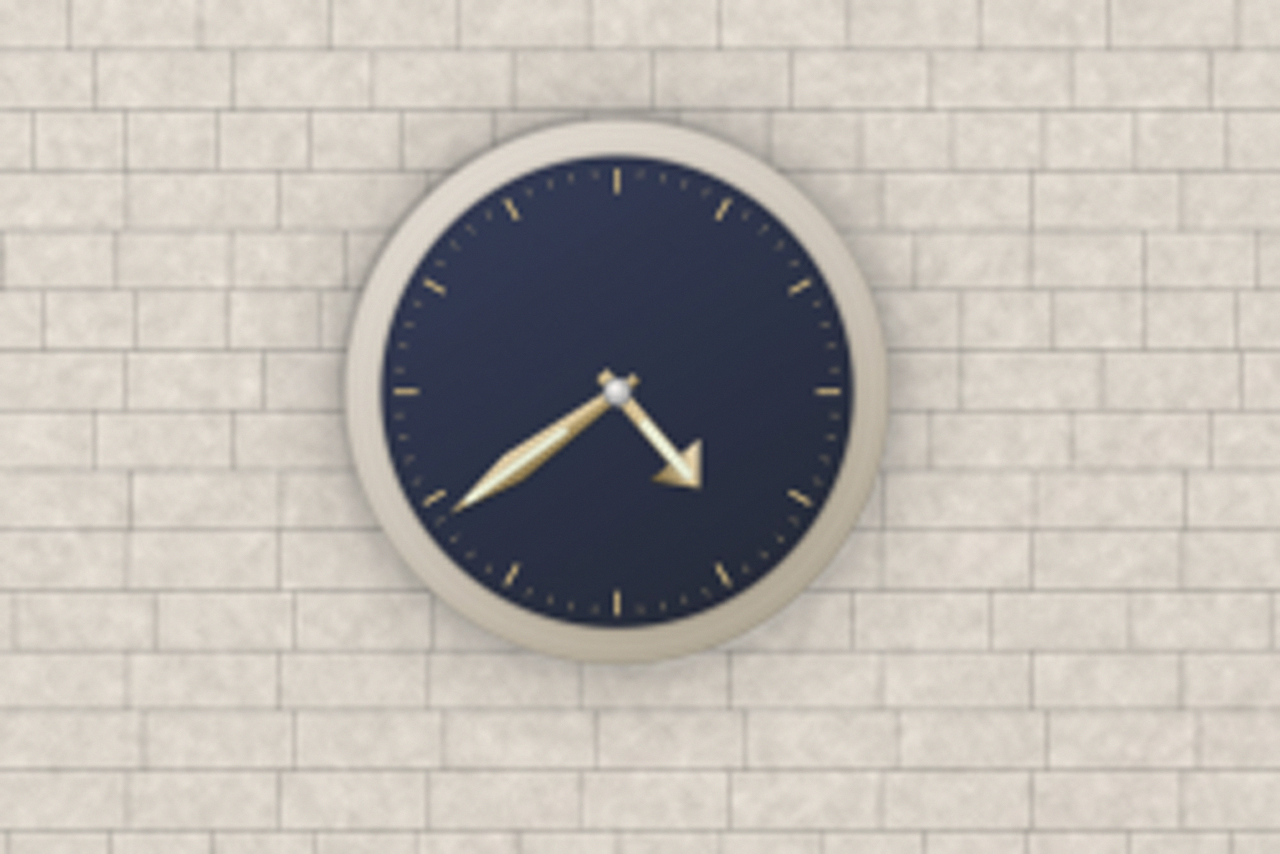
**4:39**
